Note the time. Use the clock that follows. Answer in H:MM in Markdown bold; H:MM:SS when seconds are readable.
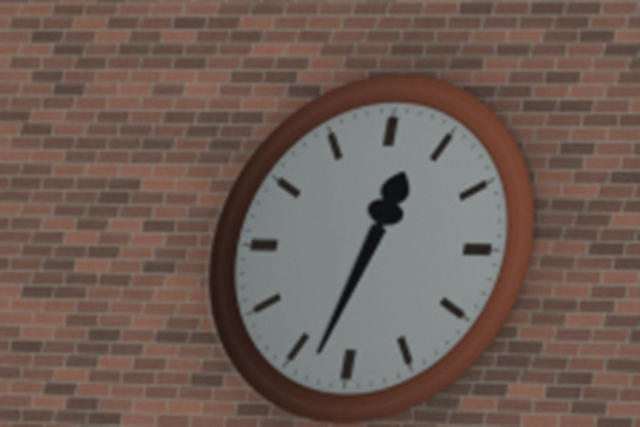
**12:33**
